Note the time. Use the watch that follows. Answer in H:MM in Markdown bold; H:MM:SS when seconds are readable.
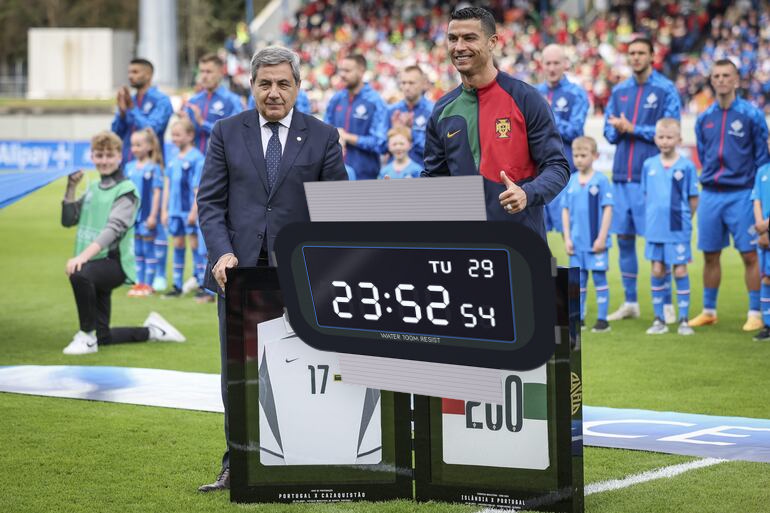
**23:52:54**
